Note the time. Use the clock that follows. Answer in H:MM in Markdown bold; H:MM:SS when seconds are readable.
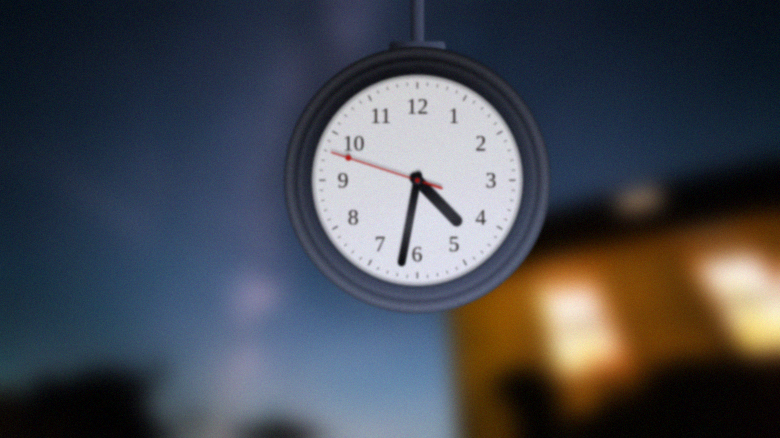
**4:31:48**
